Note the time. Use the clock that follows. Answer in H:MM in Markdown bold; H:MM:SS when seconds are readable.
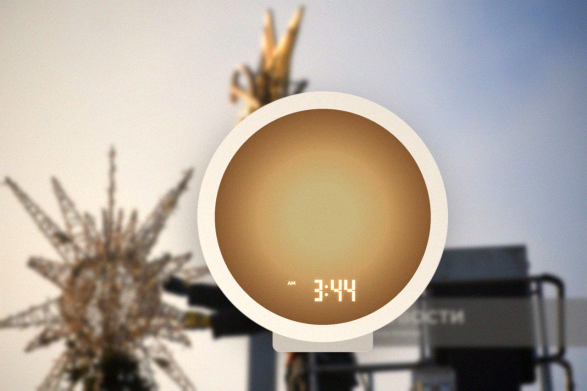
**3:44**
